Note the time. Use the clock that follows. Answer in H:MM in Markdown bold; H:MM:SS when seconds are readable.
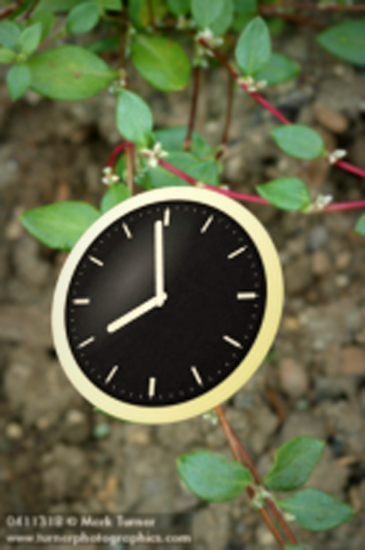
**7:59**
